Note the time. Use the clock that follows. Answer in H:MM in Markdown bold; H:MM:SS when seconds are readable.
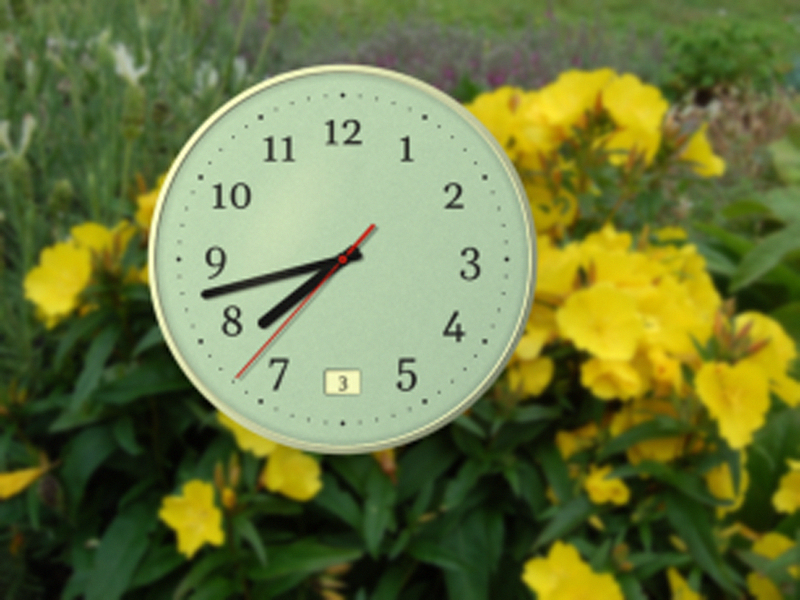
**7:42:37**
